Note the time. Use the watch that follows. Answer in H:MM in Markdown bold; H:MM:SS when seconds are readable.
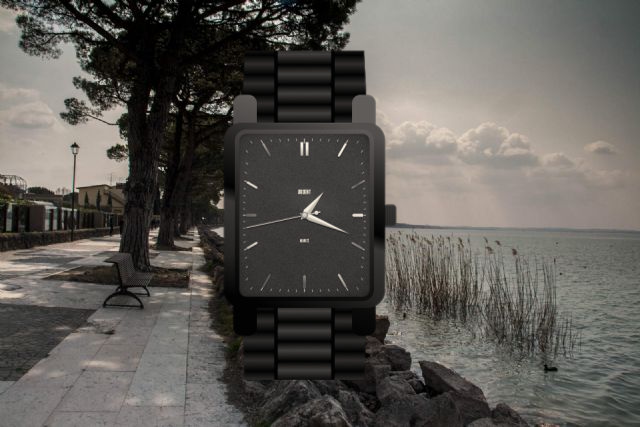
**1:18:43**
